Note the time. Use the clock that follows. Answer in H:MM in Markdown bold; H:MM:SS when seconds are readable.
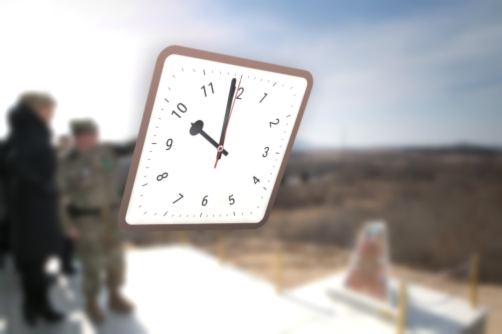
**9:59:00**
